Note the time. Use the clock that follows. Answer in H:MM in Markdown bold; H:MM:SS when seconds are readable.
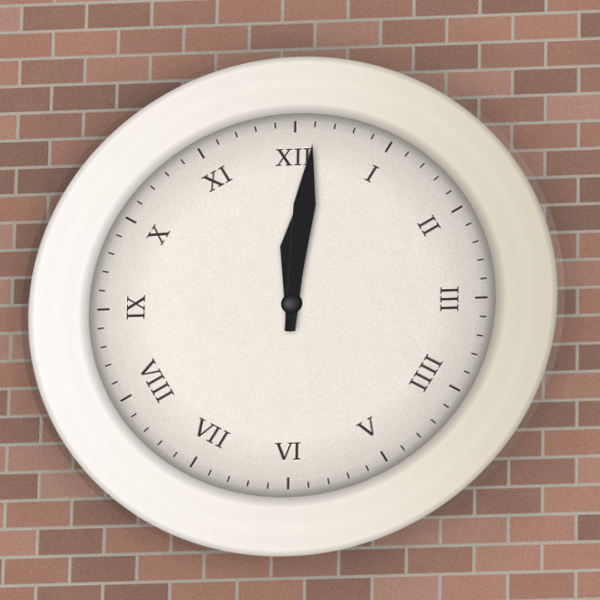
**12:01**
